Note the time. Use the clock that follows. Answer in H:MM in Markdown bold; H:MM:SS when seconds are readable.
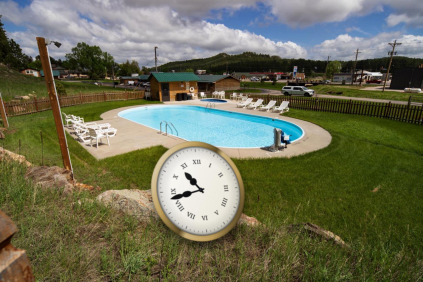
**10:43**
